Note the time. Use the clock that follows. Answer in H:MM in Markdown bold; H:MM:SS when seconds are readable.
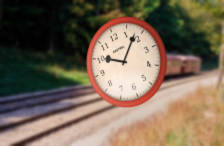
**10:08**
